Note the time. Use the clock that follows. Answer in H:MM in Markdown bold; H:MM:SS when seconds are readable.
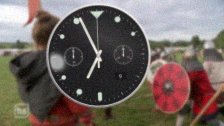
**6:56**
